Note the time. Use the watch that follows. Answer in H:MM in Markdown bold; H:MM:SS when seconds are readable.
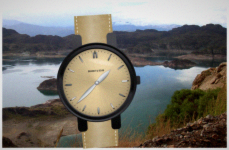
**1:38**
